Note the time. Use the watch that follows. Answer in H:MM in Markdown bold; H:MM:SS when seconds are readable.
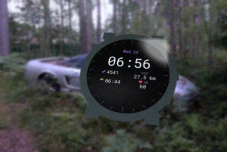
**6:56**
